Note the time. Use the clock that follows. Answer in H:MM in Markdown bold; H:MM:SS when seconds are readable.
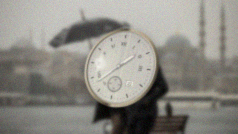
**1:38**
